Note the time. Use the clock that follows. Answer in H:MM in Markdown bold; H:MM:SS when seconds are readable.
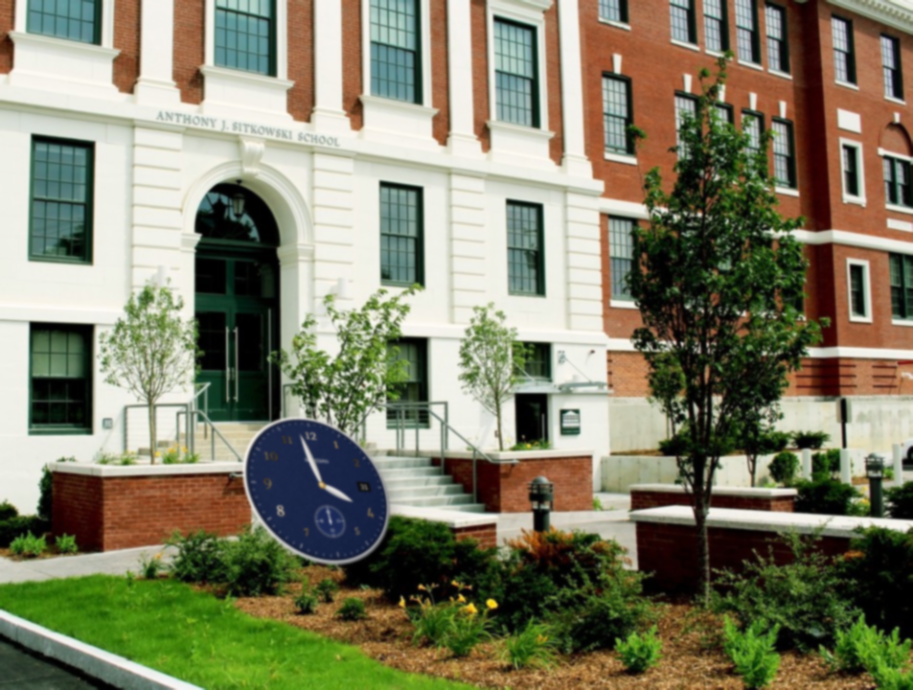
**3:58**
